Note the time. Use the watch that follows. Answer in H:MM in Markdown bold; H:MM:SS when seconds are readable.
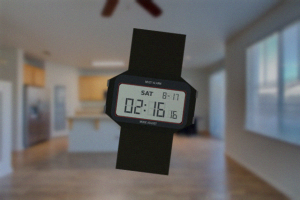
**2:16:16**
